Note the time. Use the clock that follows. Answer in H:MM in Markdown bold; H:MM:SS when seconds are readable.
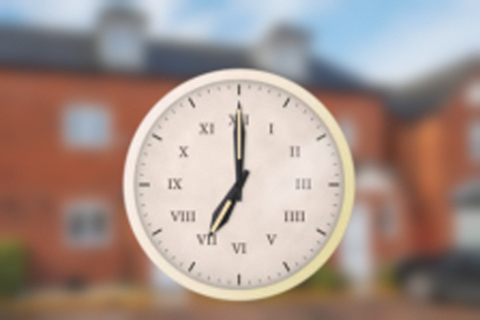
**7:00**
